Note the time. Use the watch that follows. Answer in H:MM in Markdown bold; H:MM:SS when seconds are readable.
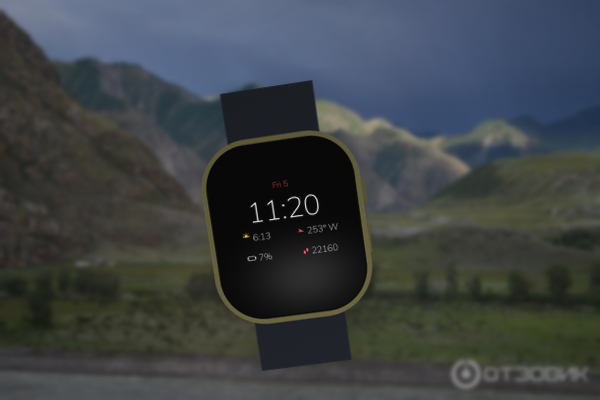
**11:20**
